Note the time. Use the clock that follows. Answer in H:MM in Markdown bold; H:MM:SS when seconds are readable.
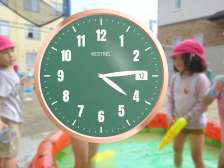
**4:14**
